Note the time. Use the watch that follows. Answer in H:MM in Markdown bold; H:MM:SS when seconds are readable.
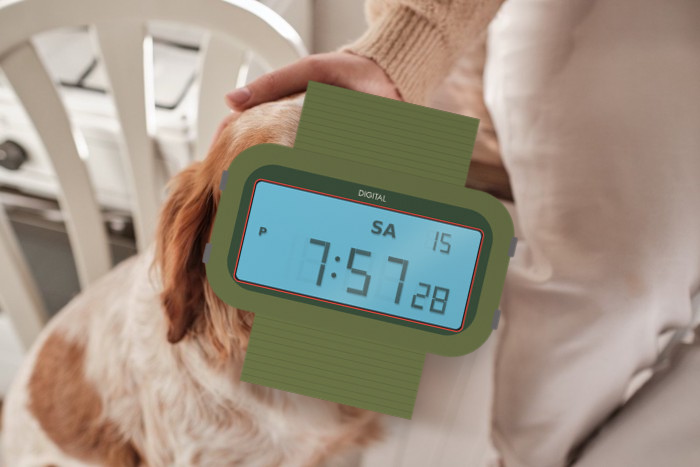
**7:57:28**
